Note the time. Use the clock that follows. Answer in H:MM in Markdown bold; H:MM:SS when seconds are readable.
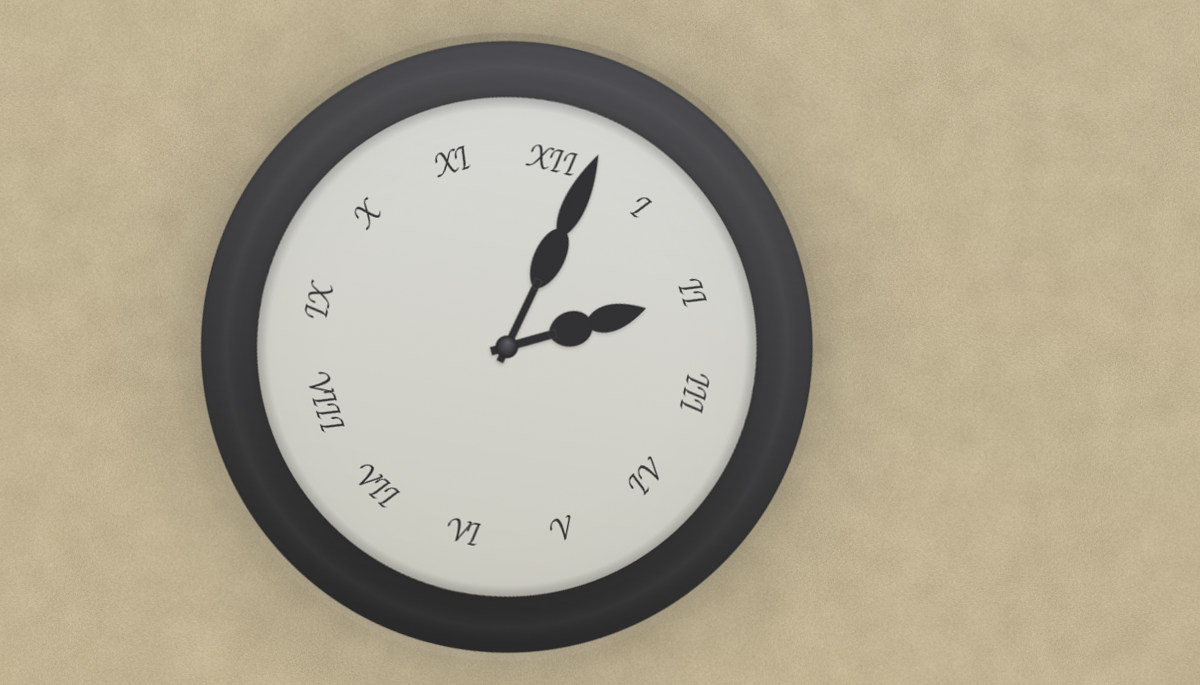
**2:02**
